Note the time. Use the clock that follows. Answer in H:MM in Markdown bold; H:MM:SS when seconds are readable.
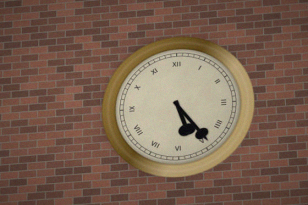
**5:24**
